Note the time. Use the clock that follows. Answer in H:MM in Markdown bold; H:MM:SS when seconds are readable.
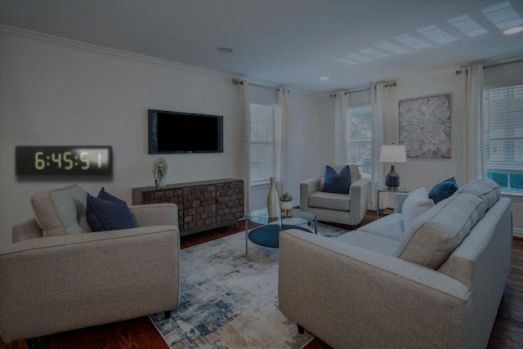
**6:45:51**
